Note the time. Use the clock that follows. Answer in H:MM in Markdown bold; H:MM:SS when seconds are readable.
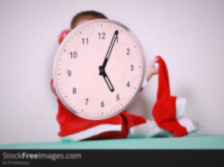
**5:04**
